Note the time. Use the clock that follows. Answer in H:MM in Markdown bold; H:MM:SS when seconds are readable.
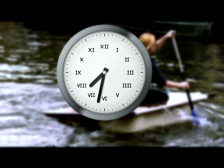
**7:32**
